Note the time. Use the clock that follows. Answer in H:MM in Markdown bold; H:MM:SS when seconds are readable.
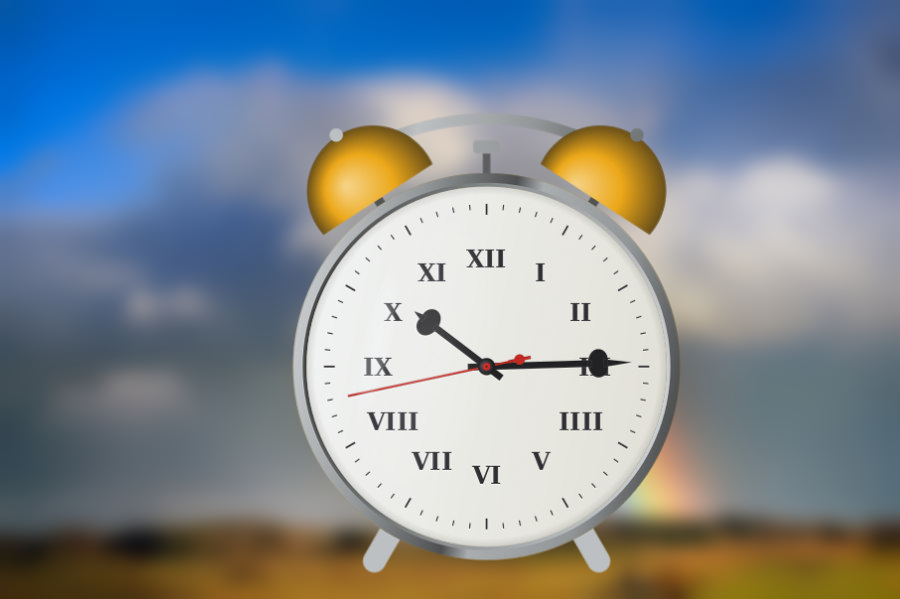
**10:14:43**
